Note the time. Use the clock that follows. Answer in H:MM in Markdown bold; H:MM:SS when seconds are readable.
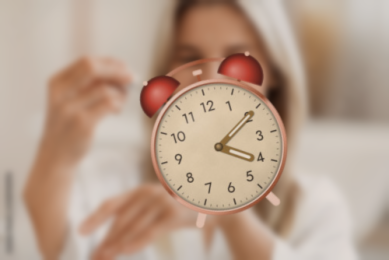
**4:10**
